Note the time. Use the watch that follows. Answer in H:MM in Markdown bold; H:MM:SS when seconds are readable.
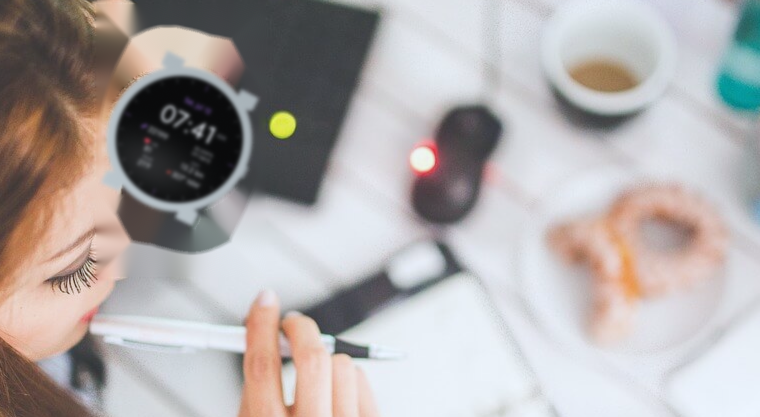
**7:41**
